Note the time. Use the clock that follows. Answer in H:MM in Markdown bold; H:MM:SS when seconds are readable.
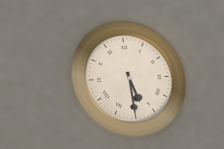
**5:30**
